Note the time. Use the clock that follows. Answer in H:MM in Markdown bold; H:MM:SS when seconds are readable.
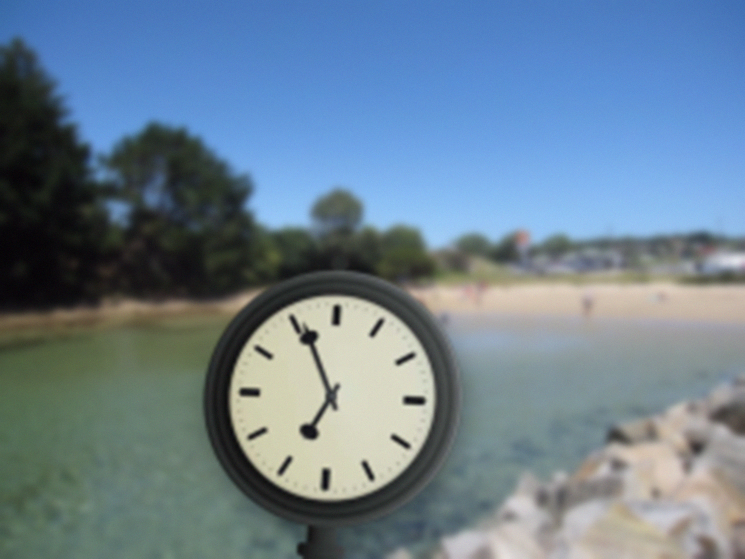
**6:56**
